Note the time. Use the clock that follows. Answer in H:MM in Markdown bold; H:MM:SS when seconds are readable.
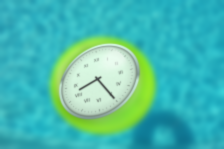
**8:25**
